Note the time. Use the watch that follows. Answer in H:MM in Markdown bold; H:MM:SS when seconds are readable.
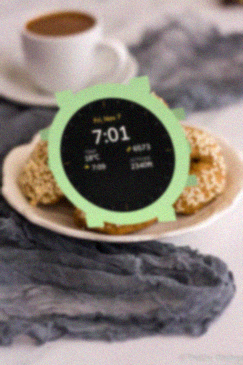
**7:01**
